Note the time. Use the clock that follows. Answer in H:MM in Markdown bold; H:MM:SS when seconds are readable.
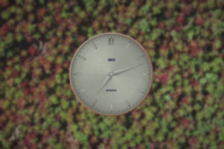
**7:12**
